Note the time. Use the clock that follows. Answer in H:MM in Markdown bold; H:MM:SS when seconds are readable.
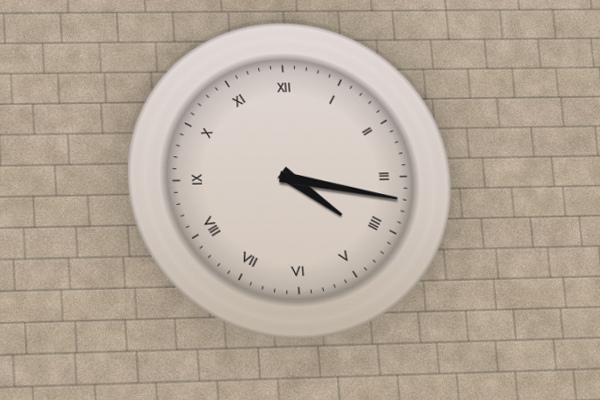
**4:17**
